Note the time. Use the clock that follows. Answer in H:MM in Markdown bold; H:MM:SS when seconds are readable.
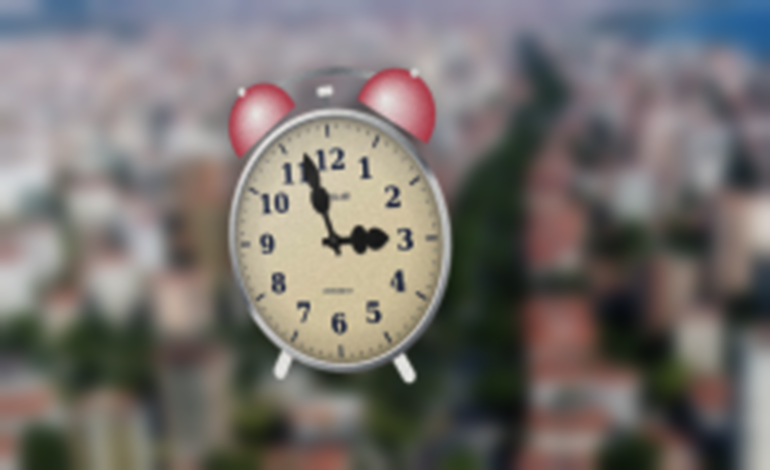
**2:57**
